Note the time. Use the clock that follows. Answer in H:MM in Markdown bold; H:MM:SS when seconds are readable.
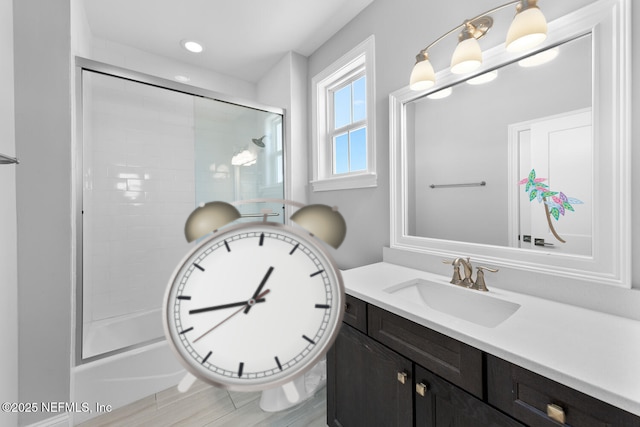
**12:42:38**
